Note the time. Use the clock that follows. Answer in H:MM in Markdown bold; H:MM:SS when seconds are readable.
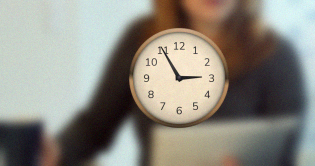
**2:55**
